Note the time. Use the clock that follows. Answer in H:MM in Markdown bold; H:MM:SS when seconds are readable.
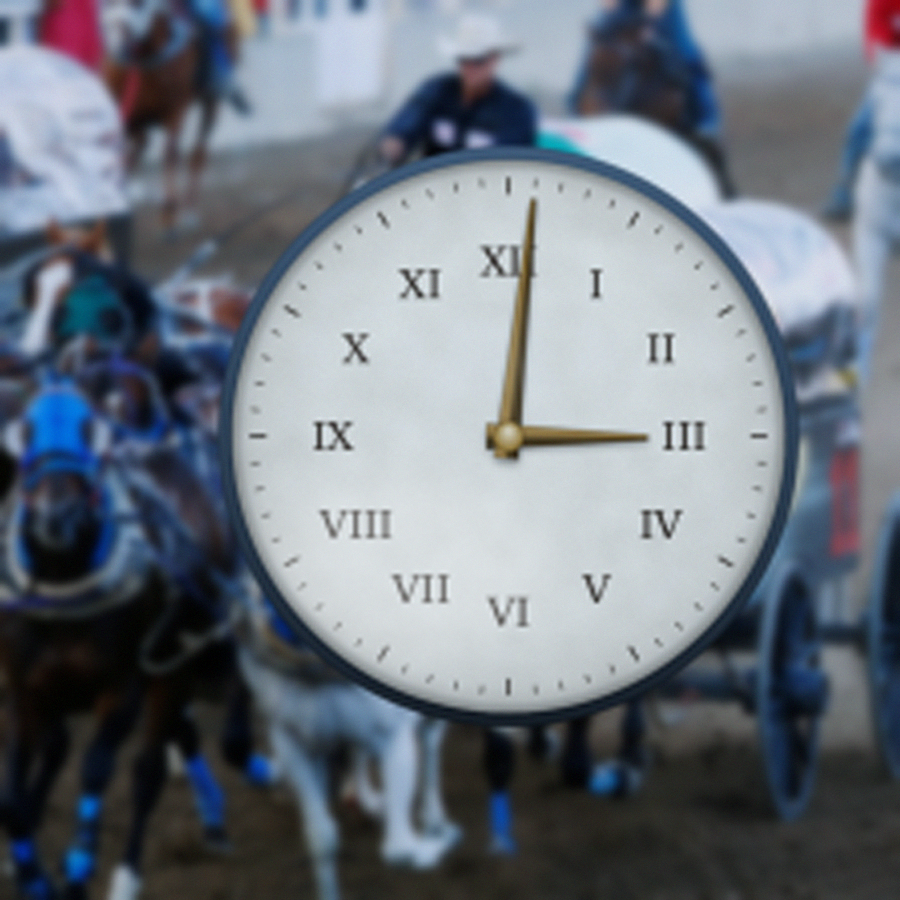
**3:01**
